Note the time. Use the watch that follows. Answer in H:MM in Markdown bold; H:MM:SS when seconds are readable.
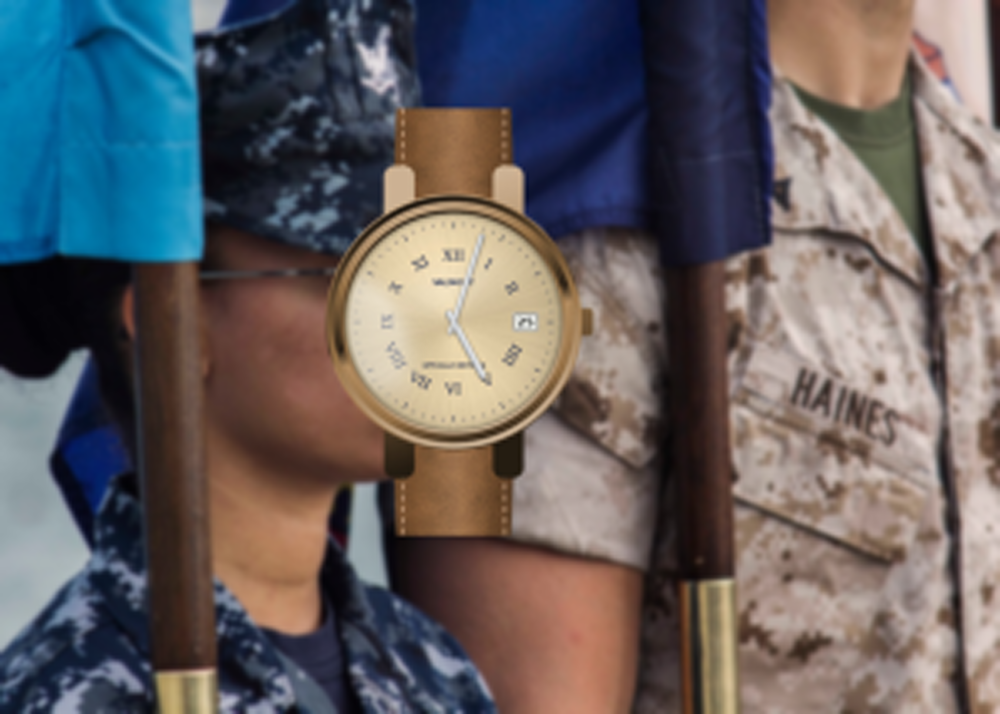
**5:03**
